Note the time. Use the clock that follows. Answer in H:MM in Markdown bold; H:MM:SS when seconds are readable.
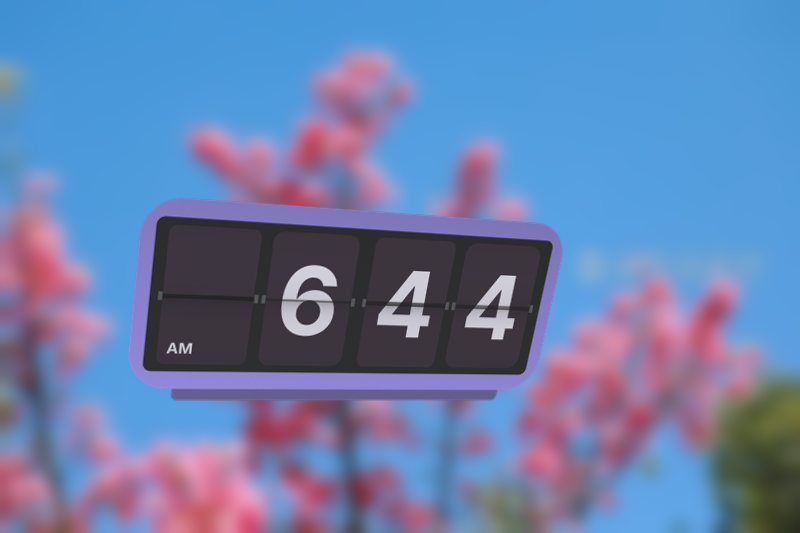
**6:44**
